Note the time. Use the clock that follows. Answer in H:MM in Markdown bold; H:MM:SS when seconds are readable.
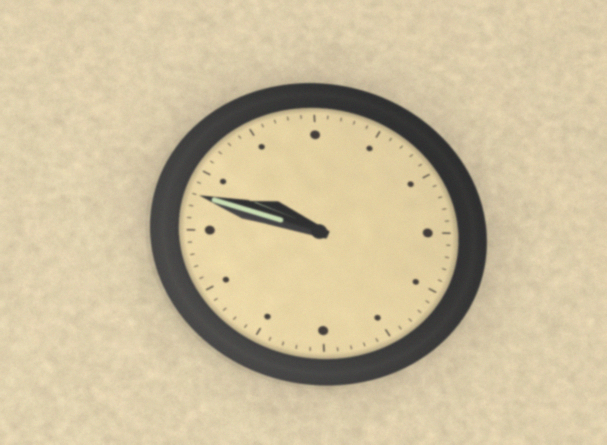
**9:48**
